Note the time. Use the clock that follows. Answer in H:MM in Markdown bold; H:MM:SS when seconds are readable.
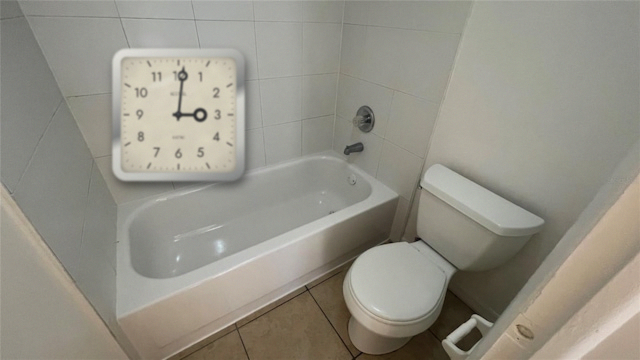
**3:01**
